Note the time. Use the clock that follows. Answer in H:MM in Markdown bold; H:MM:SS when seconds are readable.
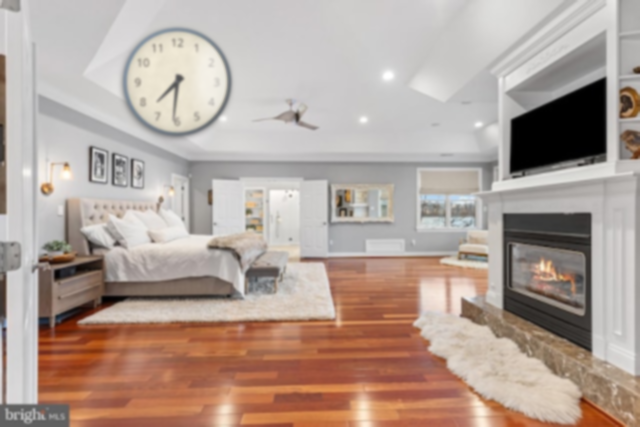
**7:31**
